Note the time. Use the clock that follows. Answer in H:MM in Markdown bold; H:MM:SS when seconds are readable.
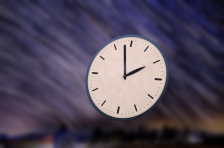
**1:58**
